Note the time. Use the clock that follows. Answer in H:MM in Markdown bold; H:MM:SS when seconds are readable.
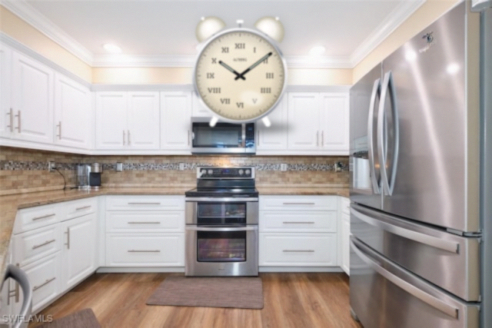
**10:09**
